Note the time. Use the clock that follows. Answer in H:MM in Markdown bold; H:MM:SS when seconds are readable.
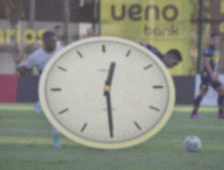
**12:30**
